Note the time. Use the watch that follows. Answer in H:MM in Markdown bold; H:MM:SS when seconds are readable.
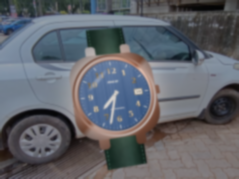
**7:33**
